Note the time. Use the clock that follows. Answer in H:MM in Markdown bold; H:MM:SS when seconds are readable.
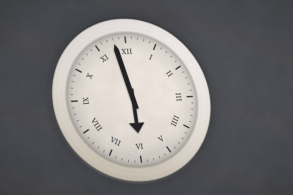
**5:58**
